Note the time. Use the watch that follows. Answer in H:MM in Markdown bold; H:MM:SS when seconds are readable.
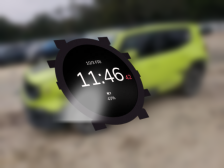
**11:46**
